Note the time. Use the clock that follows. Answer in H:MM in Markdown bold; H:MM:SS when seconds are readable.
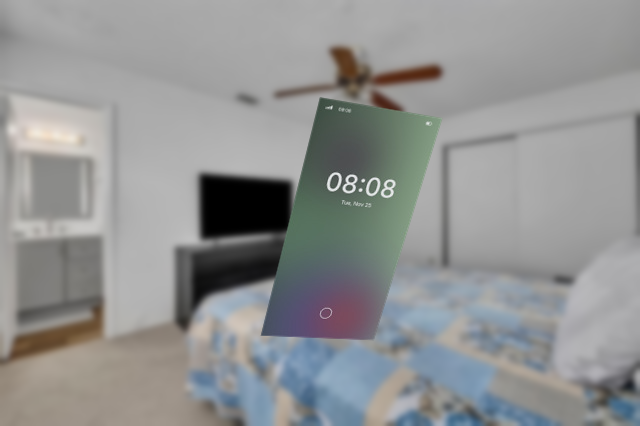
**8:08**
